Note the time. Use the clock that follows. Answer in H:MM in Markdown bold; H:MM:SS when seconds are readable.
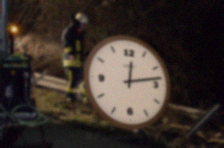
**12:13**
